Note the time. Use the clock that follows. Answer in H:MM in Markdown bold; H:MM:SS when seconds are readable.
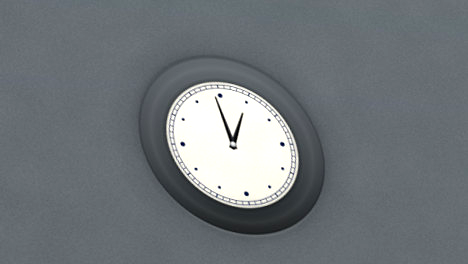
**12:59**
